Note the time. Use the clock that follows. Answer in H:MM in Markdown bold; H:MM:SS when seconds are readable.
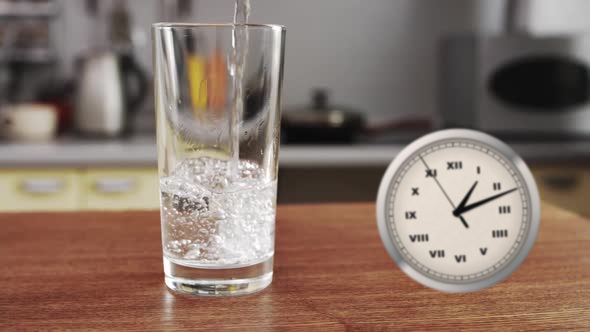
**1:11:55**
